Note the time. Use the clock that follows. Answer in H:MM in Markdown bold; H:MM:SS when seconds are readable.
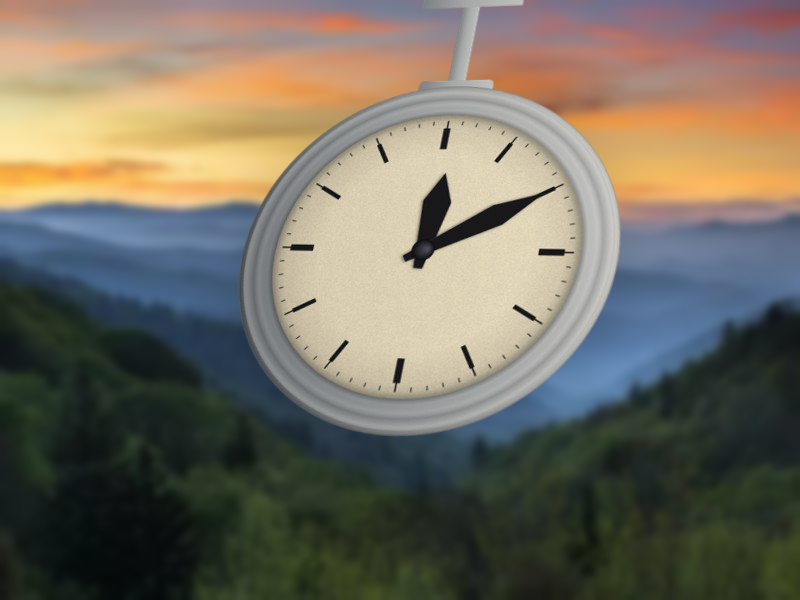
**12:10**
